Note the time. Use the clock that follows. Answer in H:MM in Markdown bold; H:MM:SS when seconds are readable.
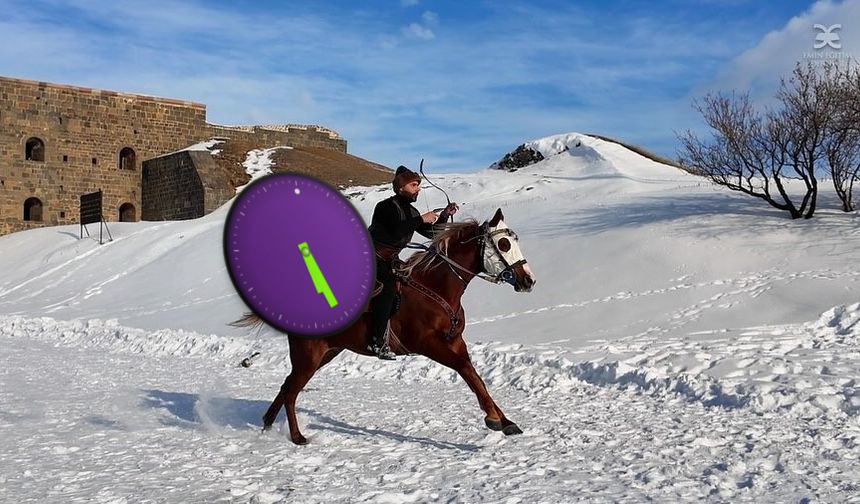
**5:26**
